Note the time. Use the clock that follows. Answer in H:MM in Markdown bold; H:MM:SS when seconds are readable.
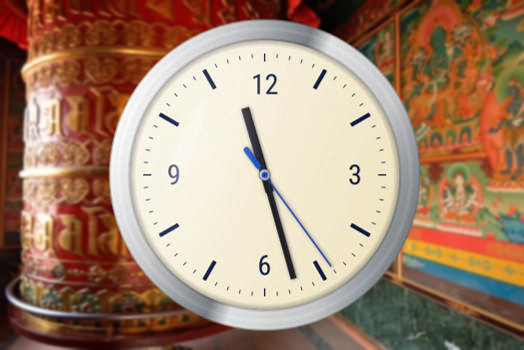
**11:27:24**
